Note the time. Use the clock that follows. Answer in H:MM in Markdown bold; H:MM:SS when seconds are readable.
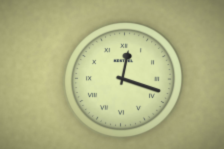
**12:18**
